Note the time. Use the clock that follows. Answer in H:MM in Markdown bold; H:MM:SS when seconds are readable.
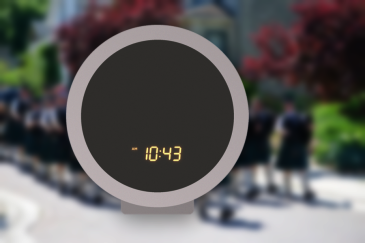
**10:43**
